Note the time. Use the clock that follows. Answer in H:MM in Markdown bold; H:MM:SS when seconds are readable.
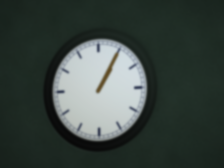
**1:05**
